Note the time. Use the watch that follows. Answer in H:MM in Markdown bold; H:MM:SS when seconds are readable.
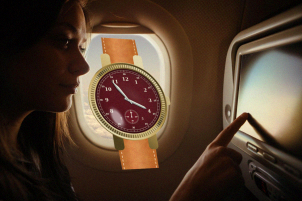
**3:54**
